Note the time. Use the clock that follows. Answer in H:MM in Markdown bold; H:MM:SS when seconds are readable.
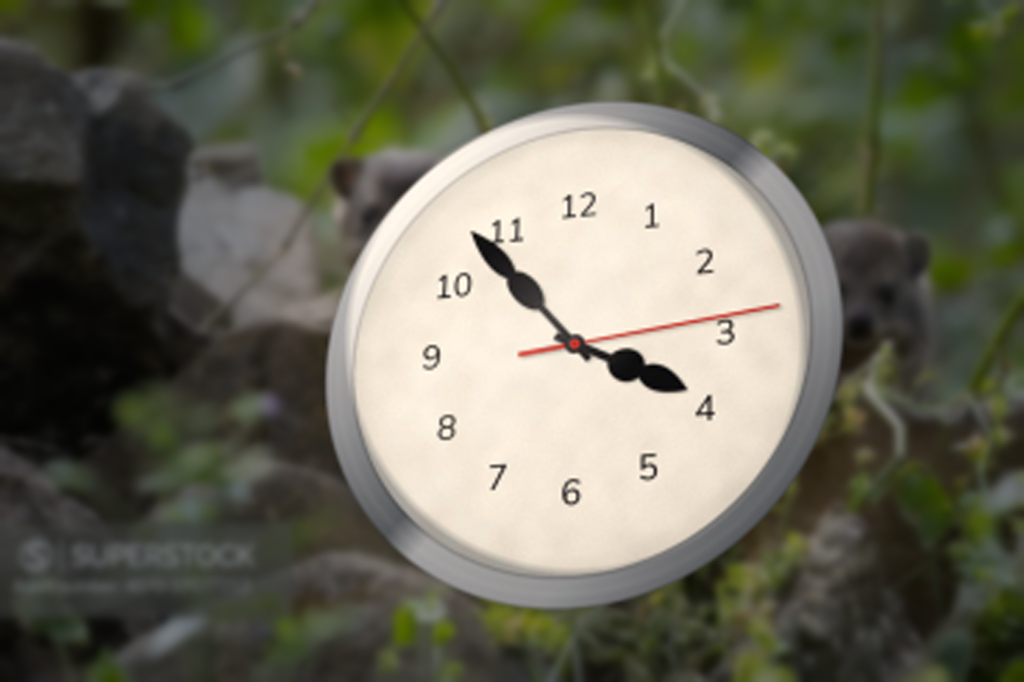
**3:53:14**
